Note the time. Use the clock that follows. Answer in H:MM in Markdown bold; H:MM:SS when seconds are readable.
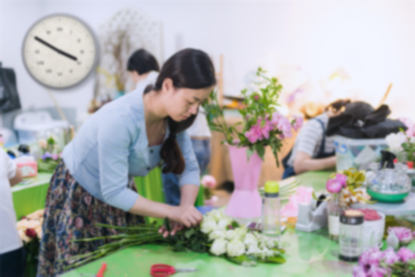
**3:50**
